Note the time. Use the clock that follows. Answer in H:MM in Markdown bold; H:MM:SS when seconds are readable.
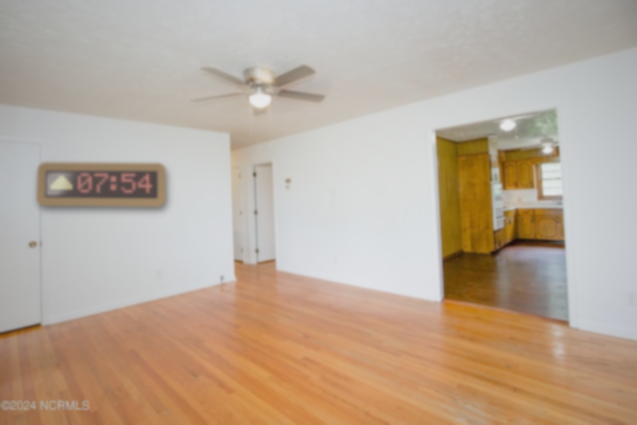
**7:54**
